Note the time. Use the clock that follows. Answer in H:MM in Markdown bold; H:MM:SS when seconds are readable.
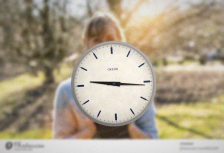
**9:16**
